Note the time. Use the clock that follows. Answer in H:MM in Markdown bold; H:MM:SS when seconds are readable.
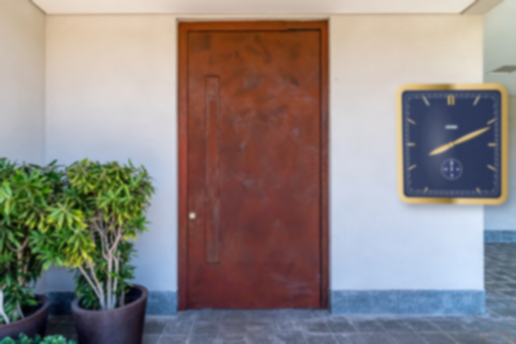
**8:11**
